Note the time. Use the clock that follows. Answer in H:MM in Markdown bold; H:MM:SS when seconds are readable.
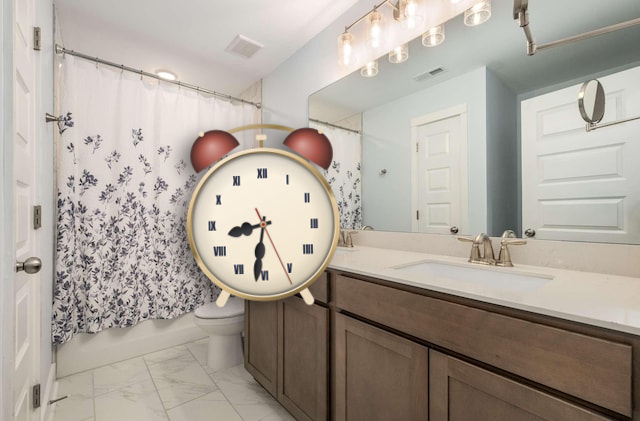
**8:31:26**
